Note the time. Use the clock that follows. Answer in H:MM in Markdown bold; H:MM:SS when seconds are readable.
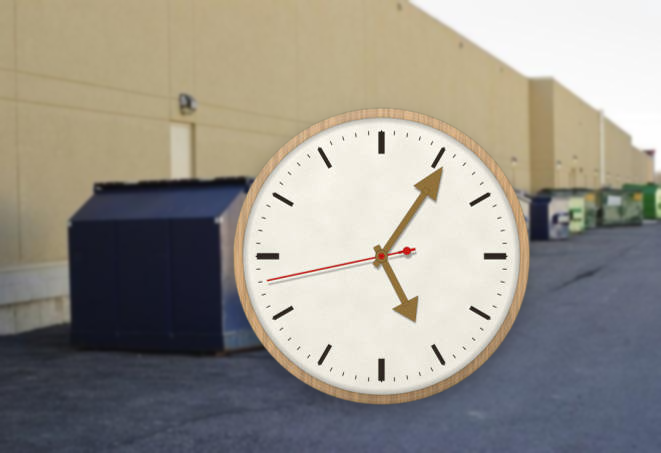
**5:05:43**
